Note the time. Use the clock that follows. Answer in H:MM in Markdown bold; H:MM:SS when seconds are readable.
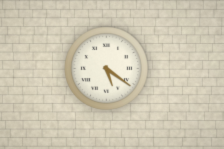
**5:21**
